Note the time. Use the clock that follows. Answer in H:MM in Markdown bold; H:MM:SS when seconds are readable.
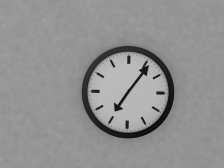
**7:06**
